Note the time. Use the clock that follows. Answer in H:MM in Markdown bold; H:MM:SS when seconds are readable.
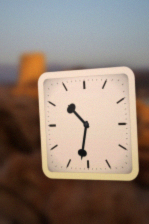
**10:32**
